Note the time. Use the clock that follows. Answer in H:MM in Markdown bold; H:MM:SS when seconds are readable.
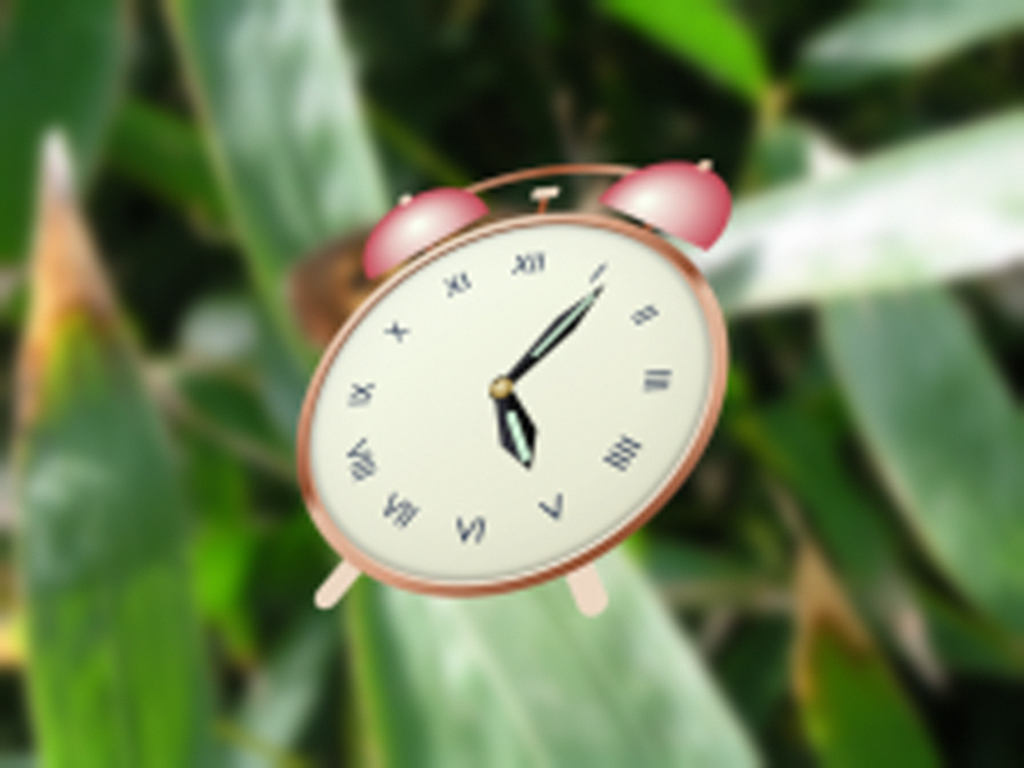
**5:06**
